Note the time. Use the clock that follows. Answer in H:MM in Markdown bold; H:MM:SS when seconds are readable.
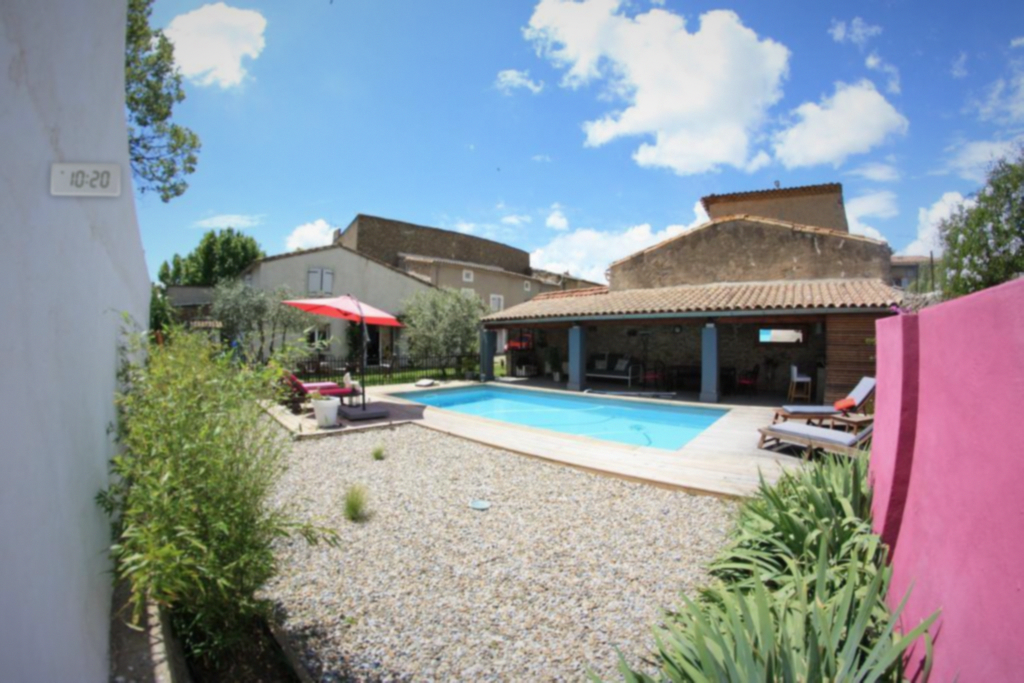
**10:20**
